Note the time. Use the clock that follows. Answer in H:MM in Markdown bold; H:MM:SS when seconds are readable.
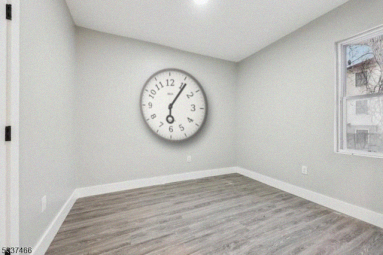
**6:06**
